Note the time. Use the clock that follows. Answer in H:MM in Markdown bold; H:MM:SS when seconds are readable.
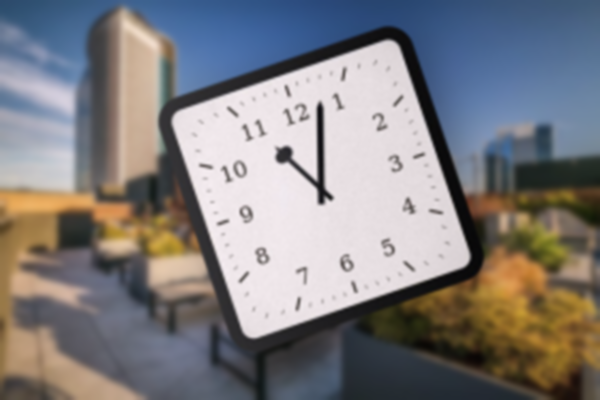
**11:03**
